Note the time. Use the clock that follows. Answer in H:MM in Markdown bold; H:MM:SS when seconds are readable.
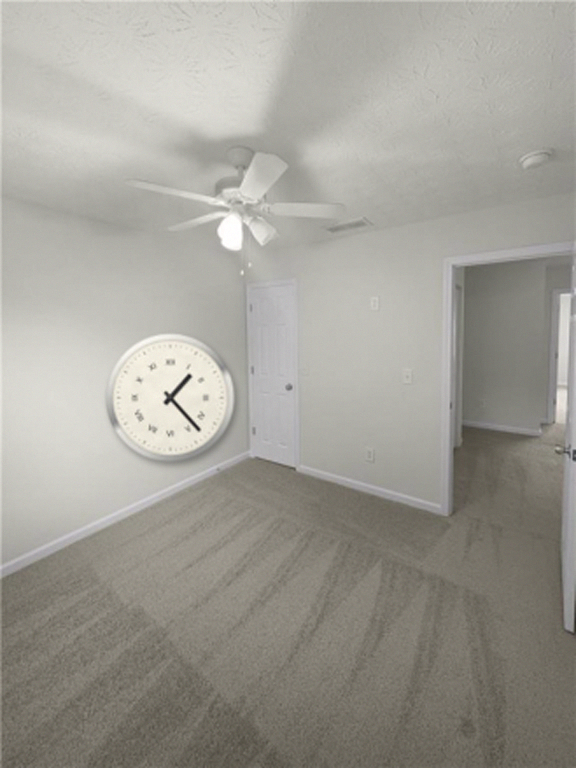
**1:23**
